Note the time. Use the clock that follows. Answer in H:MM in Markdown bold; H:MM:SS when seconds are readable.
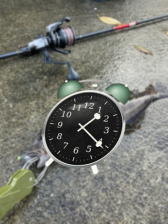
**1:21**
